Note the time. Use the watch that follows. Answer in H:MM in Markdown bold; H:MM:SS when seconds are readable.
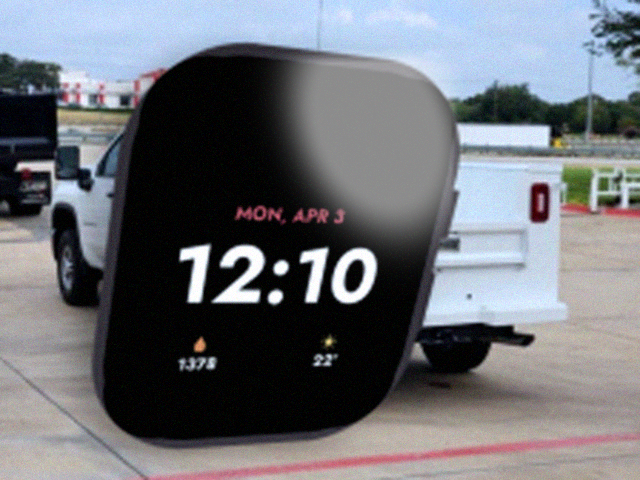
**12:10**
